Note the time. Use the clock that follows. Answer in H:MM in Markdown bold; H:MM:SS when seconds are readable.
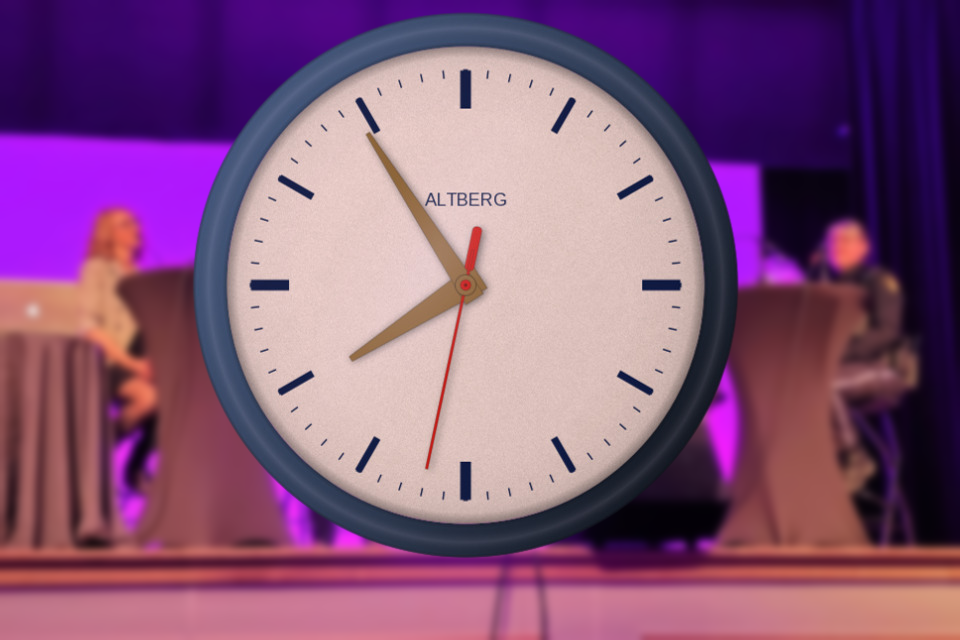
**7:54:32**
